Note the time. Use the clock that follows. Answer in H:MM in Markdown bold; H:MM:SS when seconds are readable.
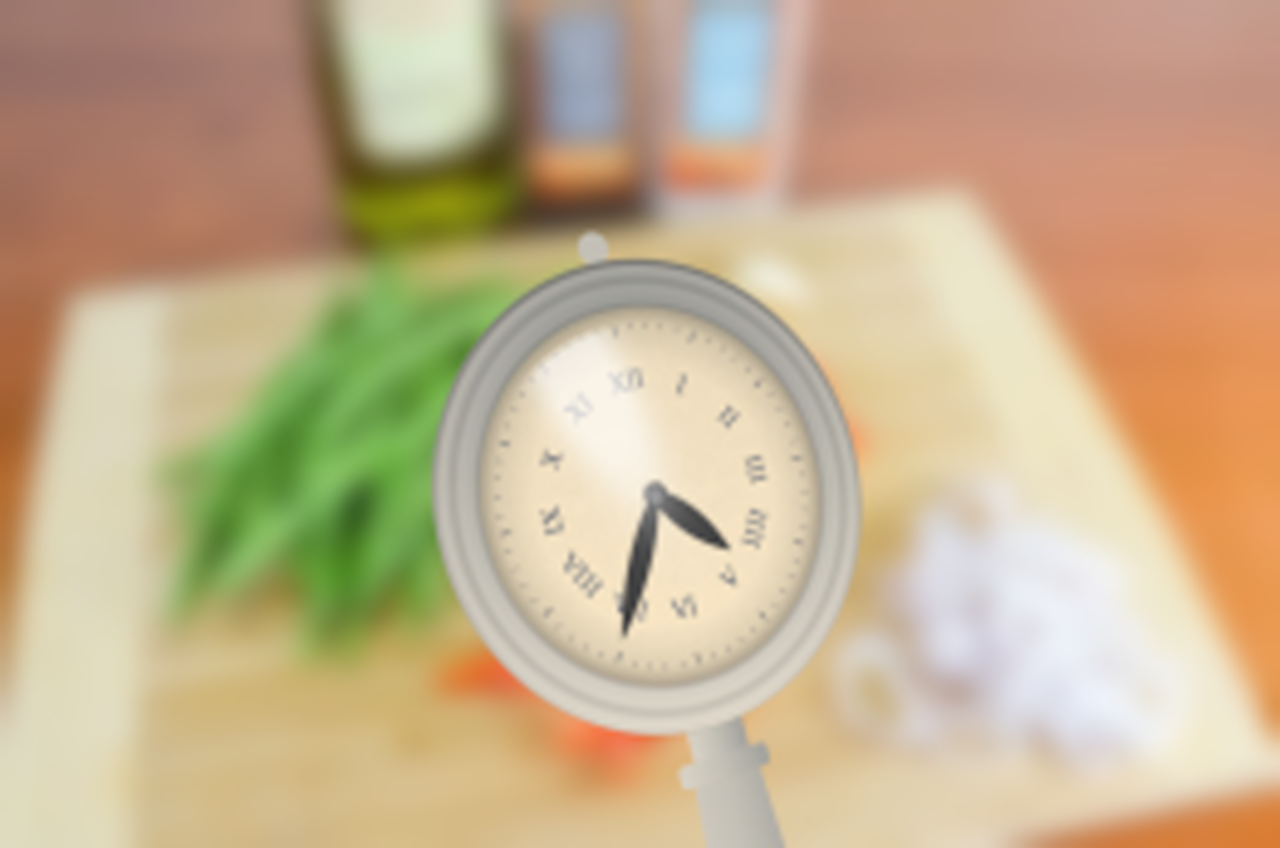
**4:35**
